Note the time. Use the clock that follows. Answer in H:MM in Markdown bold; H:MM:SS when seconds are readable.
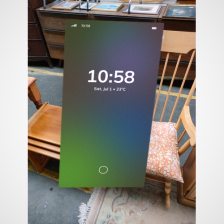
**10:58**
